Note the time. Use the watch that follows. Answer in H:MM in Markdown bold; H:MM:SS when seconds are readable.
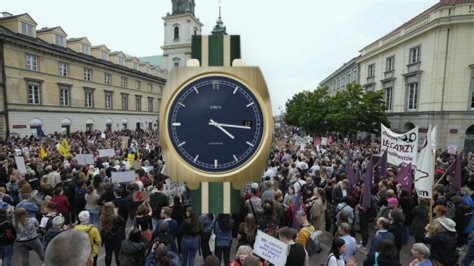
**4:16**
